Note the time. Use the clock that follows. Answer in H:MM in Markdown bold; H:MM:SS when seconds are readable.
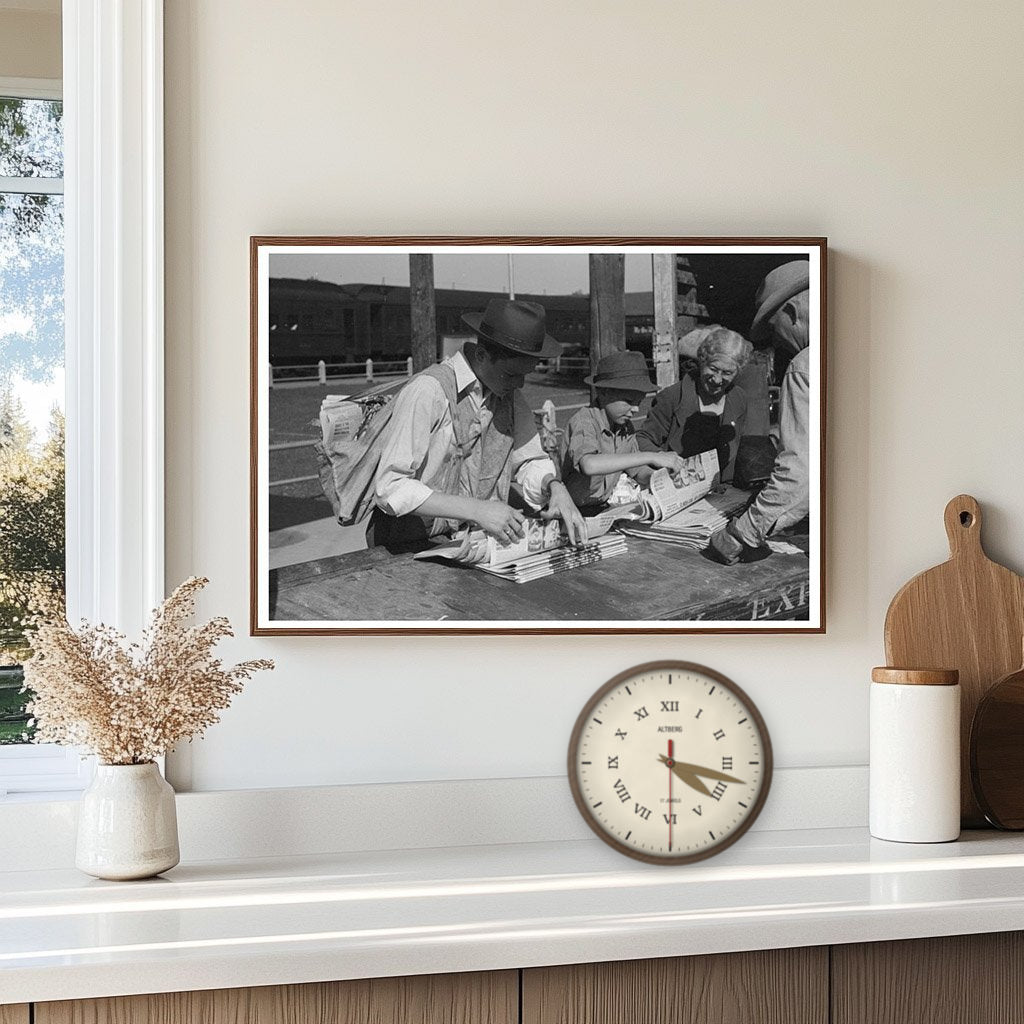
**4:17:30**
